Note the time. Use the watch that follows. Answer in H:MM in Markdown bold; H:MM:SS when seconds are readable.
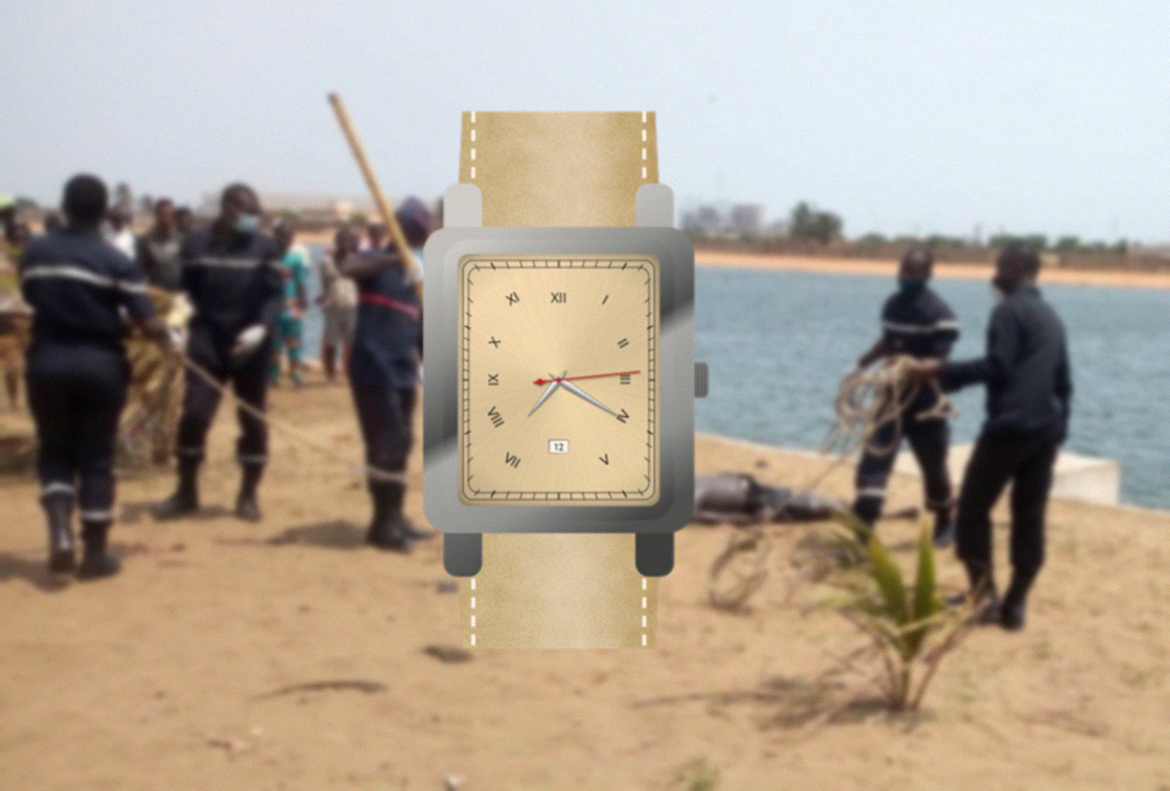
**7:20:14**
